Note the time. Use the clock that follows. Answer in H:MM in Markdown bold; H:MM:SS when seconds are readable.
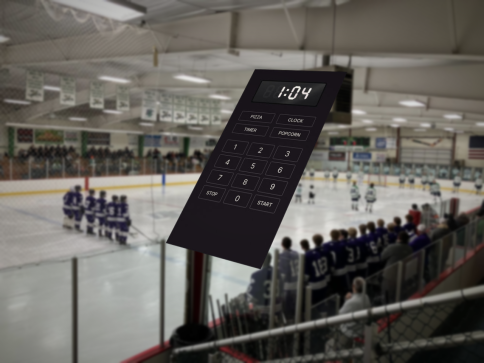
**1:04**
